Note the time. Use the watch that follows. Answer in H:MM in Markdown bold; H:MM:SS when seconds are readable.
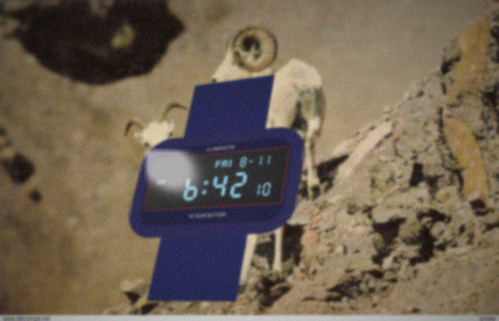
**6:42:10**
